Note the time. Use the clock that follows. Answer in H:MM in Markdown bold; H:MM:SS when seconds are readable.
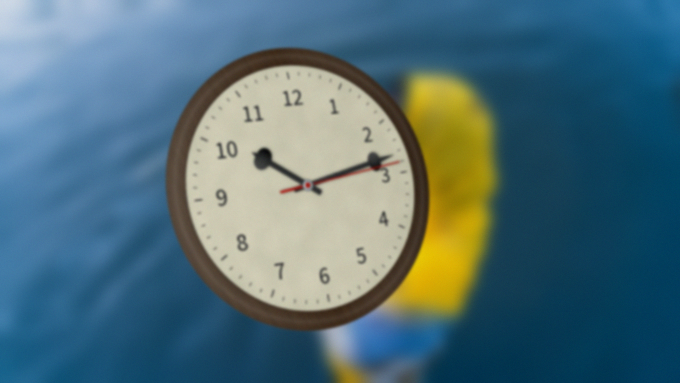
**10:13:14**
